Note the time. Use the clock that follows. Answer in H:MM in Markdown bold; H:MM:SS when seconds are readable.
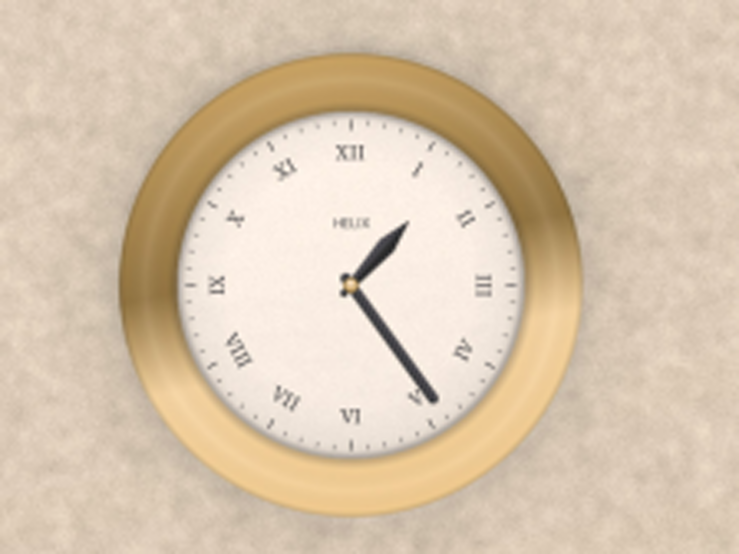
**1:24**
